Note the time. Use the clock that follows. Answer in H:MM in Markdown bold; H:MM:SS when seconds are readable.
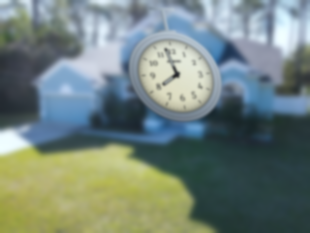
**7:58**
